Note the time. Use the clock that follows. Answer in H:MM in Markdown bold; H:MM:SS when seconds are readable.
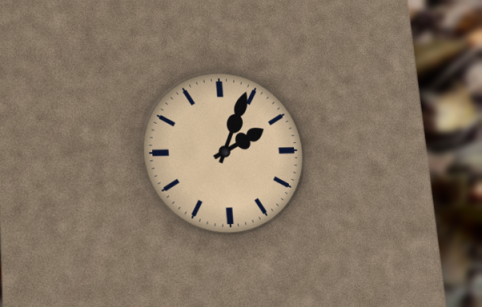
**2:04**
